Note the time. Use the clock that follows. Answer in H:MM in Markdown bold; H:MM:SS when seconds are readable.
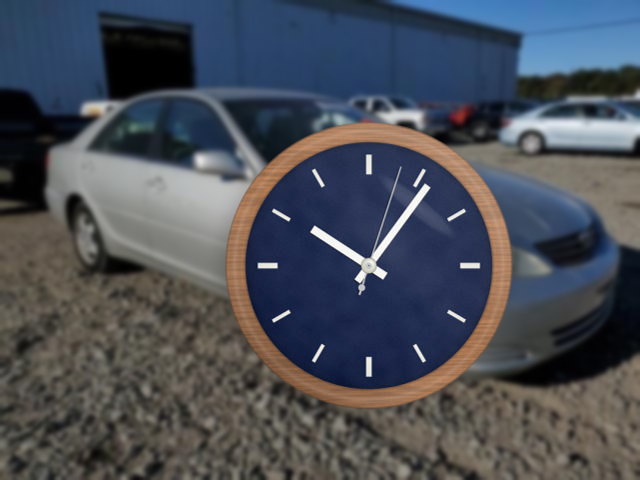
**10:06:03**
